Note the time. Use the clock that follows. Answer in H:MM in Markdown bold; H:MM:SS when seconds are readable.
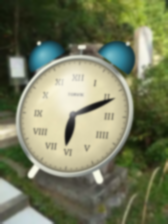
**6:11**
